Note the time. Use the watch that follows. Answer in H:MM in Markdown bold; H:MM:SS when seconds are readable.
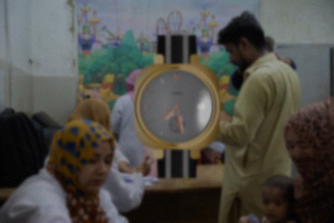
**7:28**
